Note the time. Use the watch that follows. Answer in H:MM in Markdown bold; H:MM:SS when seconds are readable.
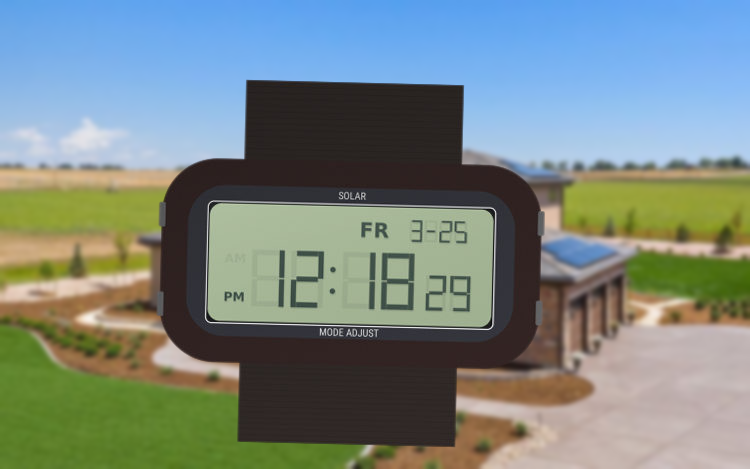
**12:18:29**
